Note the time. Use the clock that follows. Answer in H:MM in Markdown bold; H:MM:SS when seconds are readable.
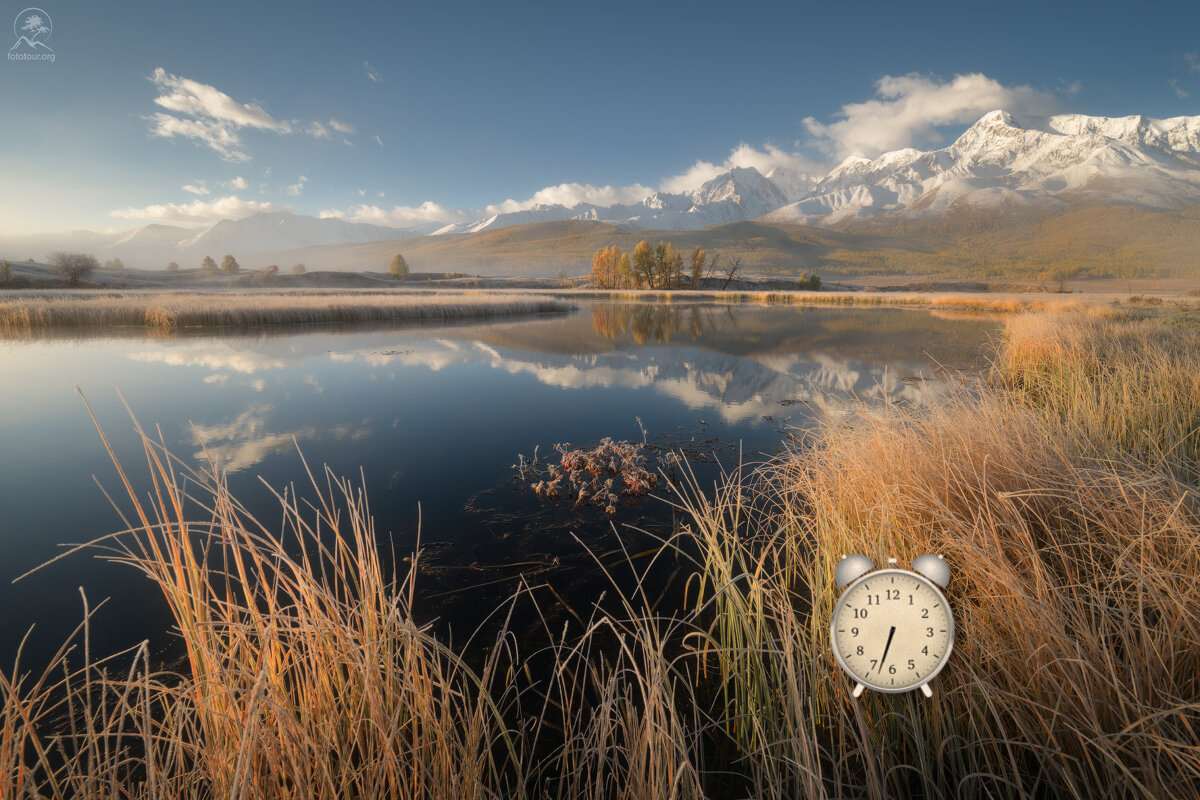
**6:33**
